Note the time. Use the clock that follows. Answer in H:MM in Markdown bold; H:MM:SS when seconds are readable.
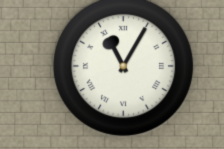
**11:05**
